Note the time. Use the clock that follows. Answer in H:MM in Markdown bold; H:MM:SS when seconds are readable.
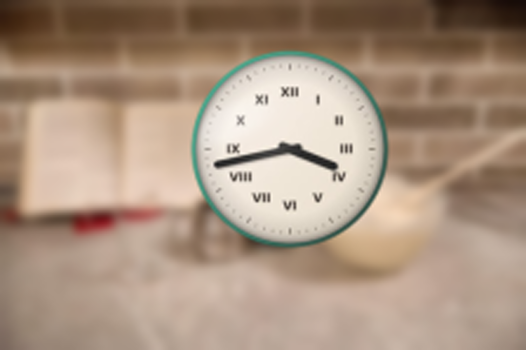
**3:43**
